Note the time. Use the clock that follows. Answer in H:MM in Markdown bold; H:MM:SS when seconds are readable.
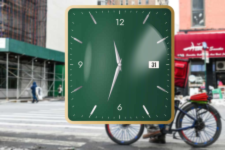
**11:33**
